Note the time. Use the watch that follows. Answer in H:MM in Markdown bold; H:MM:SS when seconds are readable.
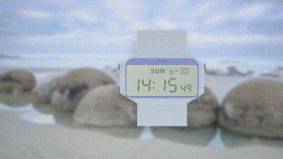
**14:15:49**
